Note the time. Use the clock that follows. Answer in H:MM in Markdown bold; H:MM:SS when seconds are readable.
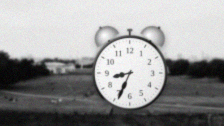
**8:34**
